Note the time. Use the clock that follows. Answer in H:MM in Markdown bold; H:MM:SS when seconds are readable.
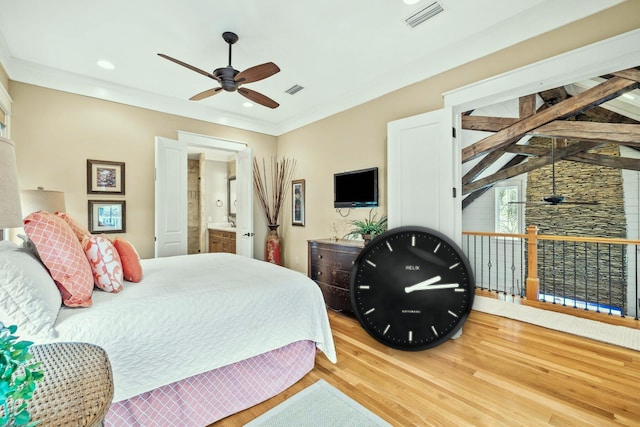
**2:14**
